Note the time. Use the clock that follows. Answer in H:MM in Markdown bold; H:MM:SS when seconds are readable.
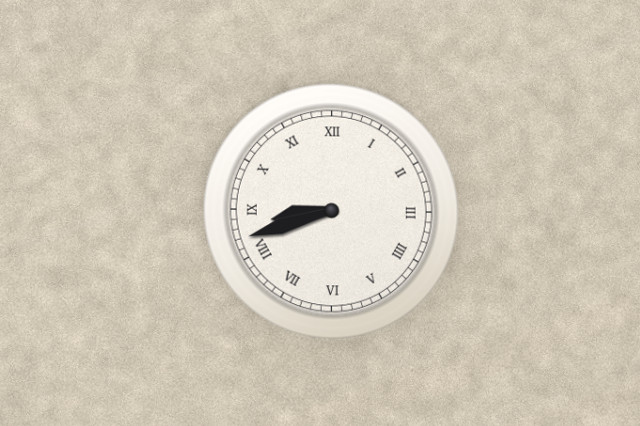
**8:42**
